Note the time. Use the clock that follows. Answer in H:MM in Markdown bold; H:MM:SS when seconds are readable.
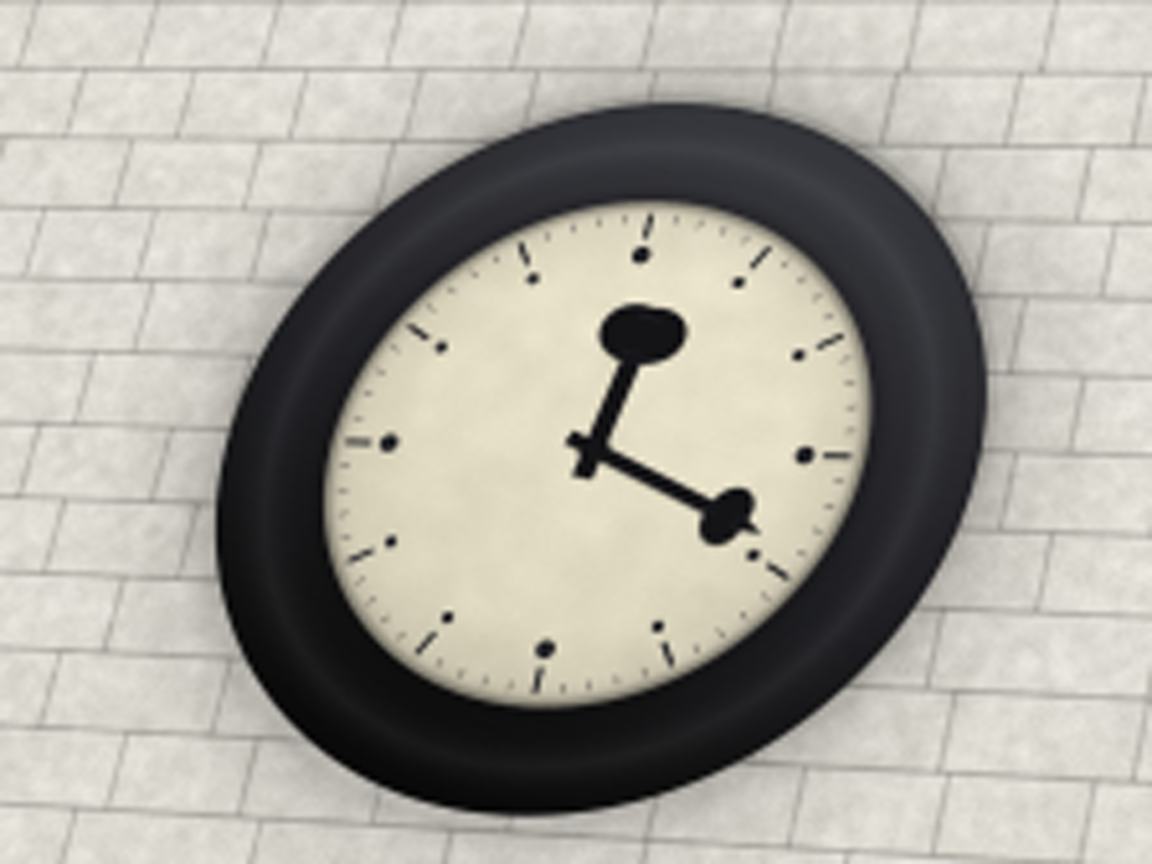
**12:19**
